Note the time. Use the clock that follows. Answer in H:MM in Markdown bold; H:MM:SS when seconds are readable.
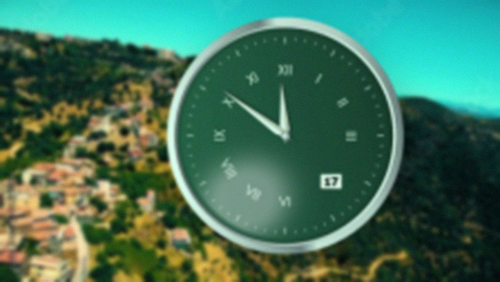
**11:51**
